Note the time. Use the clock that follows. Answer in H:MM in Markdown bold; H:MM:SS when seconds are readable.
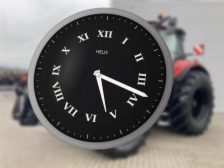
**5:18**
